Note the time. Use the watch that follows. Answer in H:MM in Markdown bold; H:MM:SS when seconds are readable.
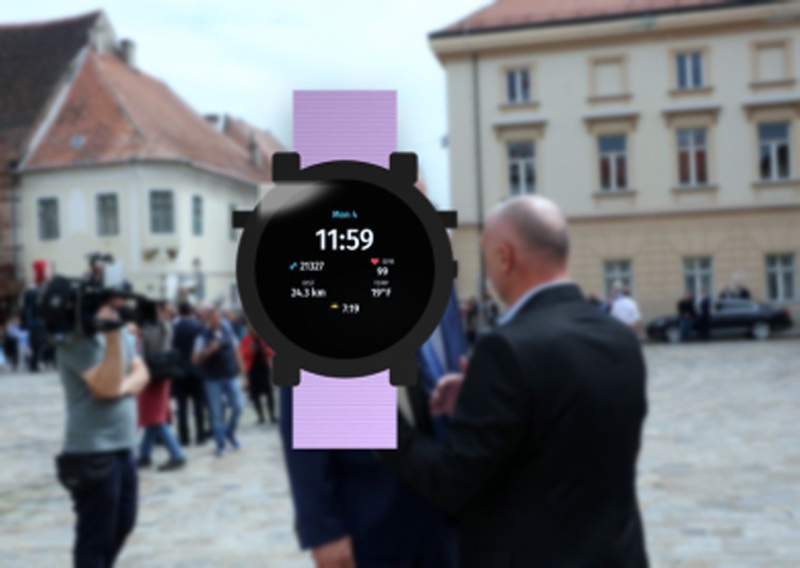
**11:59**
